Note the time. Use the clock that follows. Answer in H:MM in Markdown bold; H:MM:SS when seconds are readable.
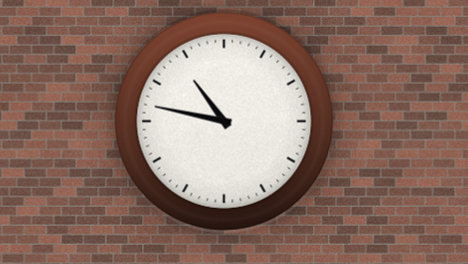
**10:47**
